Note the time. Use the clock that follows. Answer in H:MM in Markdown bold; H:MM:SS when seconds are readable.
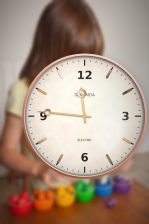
**11:46**
